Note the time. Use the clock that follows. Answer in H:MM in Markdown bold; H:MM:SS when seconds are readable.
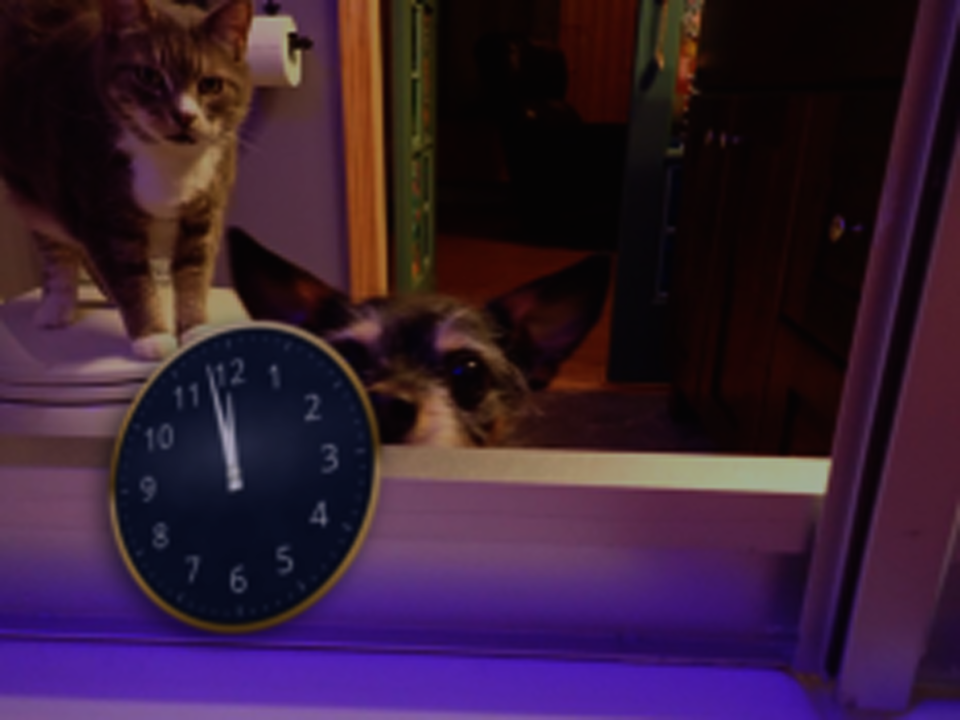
**11:58**
